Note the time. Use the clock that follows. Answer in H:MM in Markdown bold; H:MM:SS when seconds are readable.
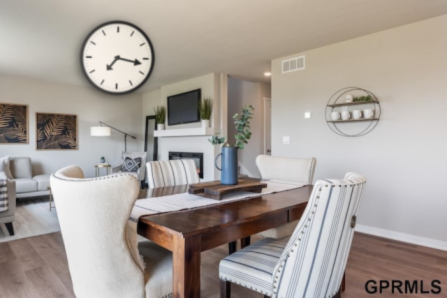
**7:17**
